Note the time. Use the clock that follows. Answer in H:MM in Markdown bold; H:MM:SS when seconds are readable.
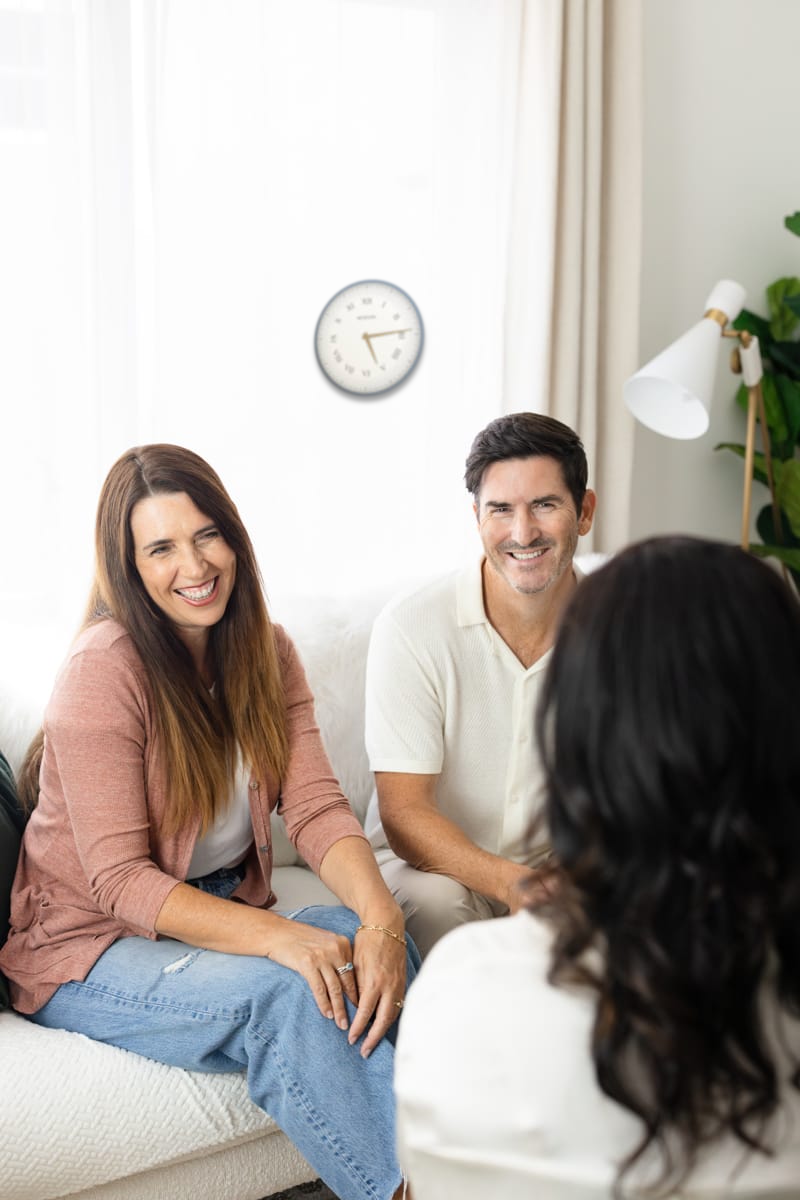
**5:14**
